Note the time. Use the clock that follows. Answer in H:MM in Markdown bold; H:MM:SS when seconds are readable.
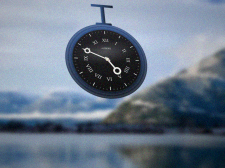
**4:49**
